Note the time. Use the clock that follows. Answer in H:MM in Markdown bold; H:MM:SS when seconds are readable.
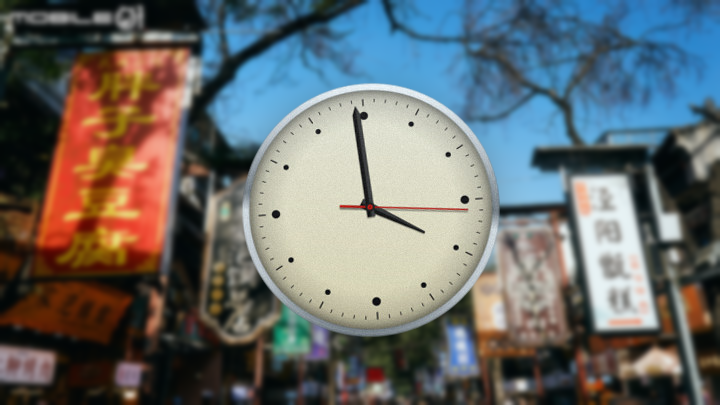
**3:59:16**
